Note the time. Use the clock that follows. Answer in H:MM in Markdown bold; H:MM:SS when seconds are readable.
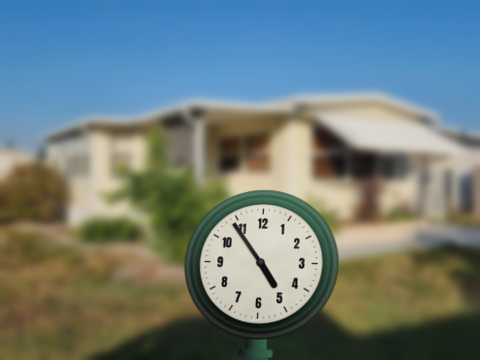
**4:54**
